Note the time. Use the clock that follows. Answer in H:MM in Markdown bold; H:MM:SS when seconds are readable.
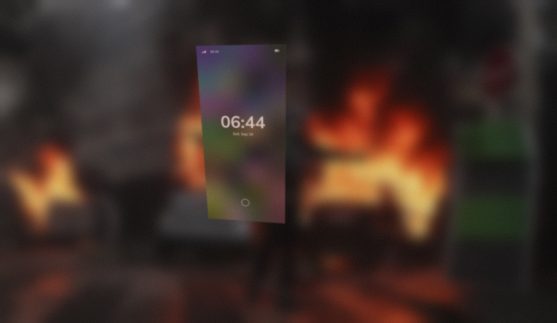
**6:44**
